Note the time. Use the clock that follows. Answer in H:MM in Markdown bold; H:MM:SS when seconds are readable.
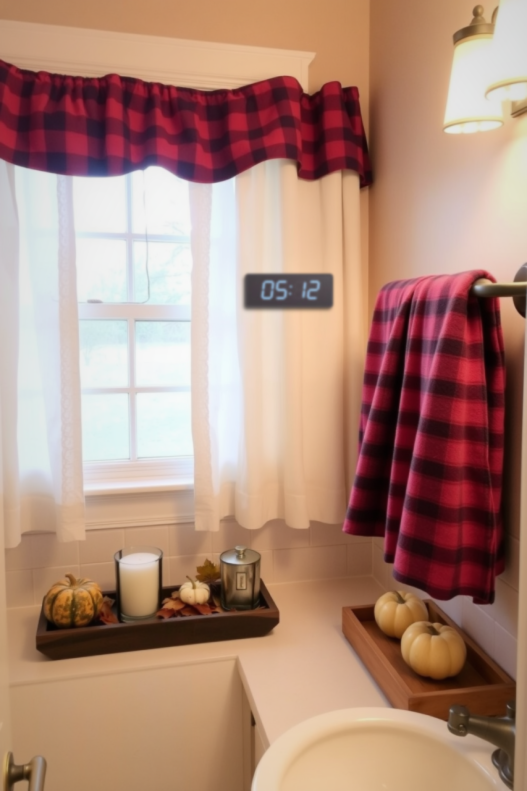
**5:12**
